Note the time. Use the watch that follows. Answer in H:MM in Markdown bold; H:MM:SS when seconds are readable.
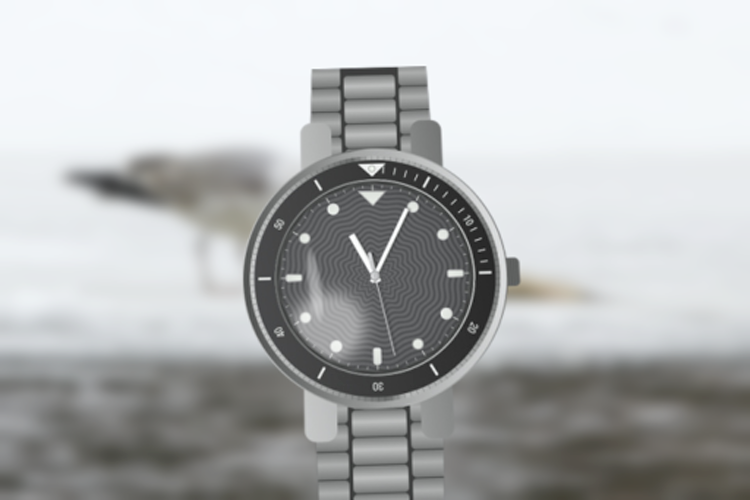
**11:04:28**
